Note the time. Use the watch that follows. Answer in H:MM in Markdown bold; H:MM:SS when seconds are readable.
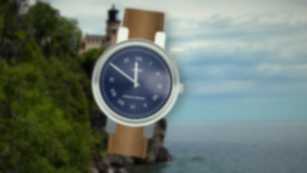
**11:50**
